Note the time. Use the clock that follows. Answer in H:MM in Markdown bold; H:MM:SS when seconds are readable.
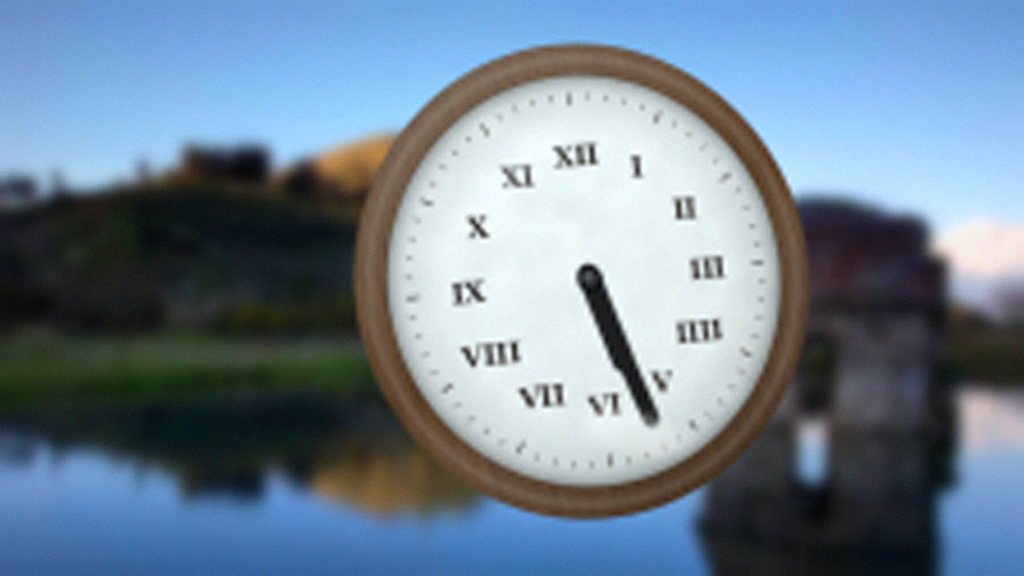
**5:27**
